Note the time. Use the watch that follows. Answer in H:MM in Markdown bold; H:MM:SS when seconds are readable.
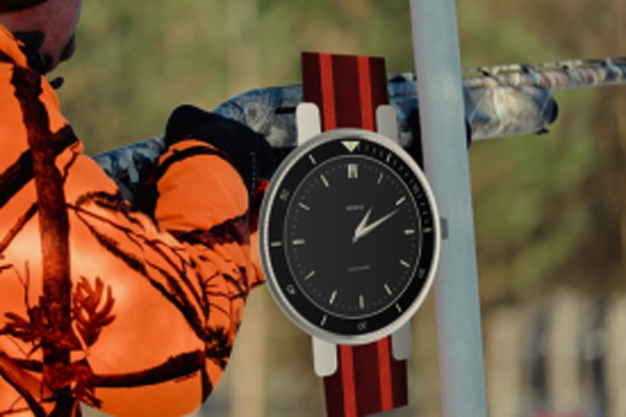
**1:11**
